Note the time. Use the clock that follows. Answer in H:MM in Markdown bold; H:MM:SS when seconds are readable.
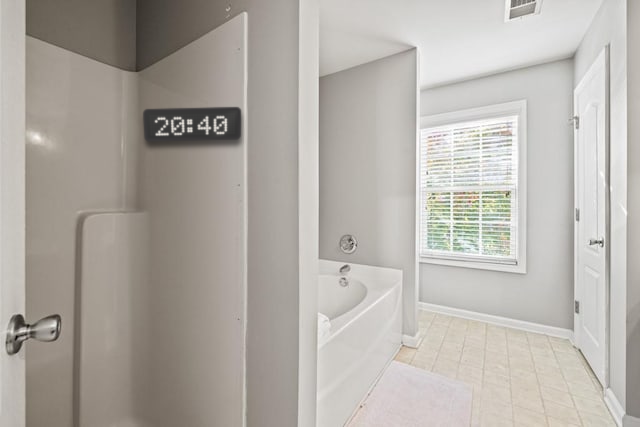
**20:40**
